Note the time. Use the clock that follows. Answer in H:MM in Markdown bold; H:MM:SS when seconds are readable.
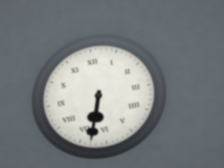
**6:33**
